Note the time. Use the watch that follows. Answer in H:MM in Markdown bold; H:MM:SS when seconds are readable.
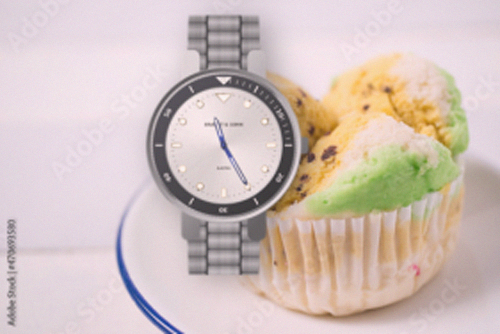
**11:25**
